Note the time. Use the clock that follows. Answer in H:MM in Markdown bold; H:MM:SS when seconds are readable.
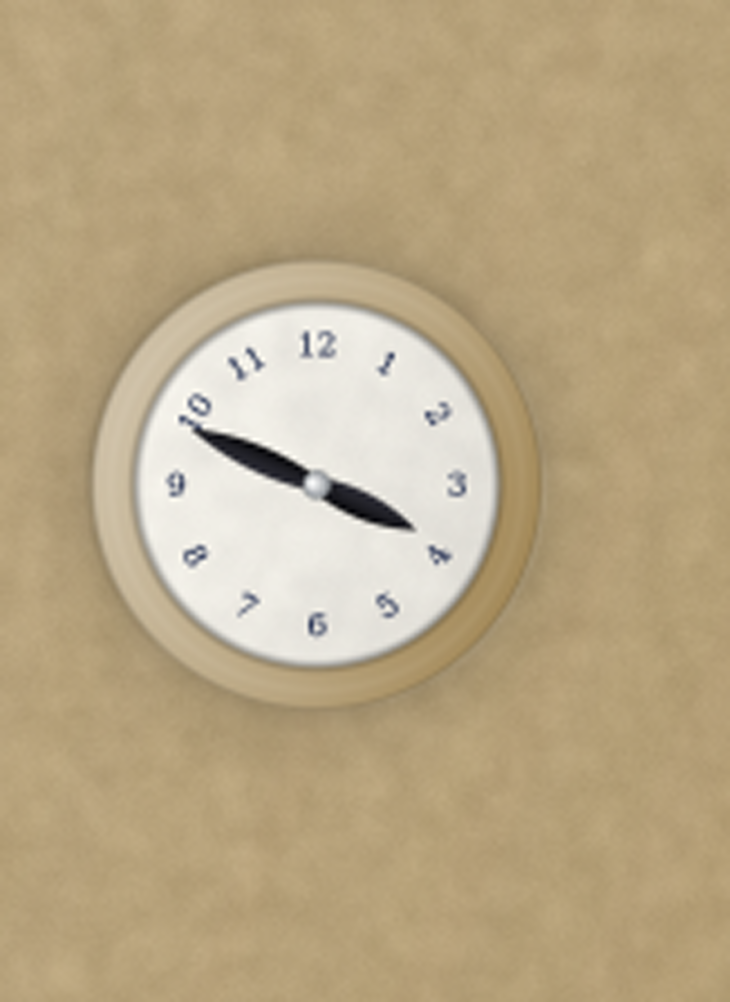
**3:49**
